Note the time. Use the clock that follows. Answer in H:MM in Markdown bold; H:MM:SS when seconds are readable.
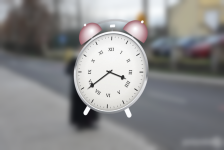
**3:39**
